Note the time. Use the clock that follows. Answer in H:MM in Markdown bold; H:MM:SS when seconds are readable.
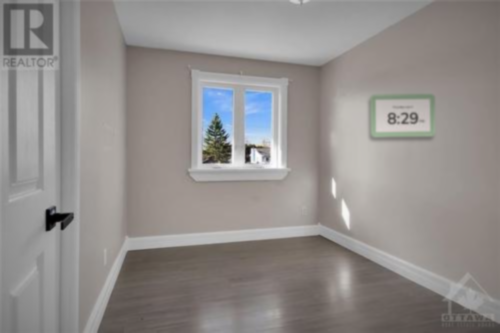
**8:29**
